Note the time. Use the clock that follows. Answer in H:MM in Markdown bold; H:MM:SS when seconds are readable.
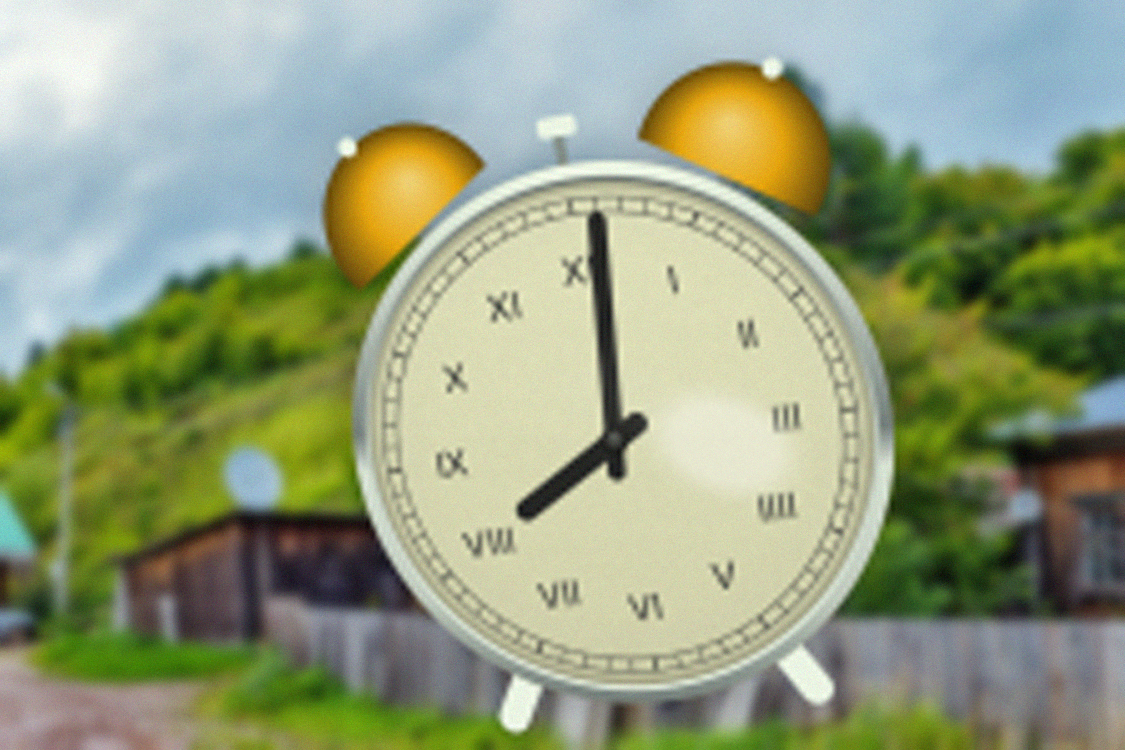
**8:01**
